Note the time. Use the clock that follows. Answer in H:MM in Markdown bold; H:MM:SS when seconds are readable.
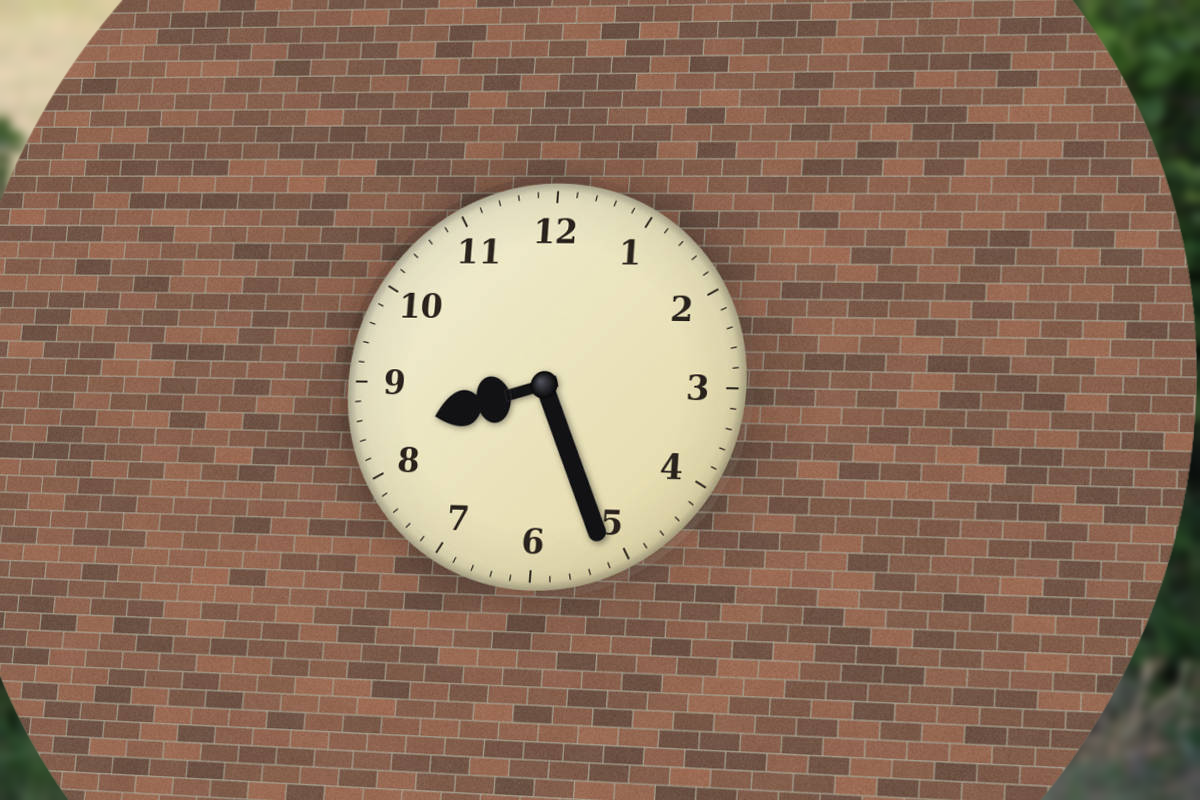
**8:26**
